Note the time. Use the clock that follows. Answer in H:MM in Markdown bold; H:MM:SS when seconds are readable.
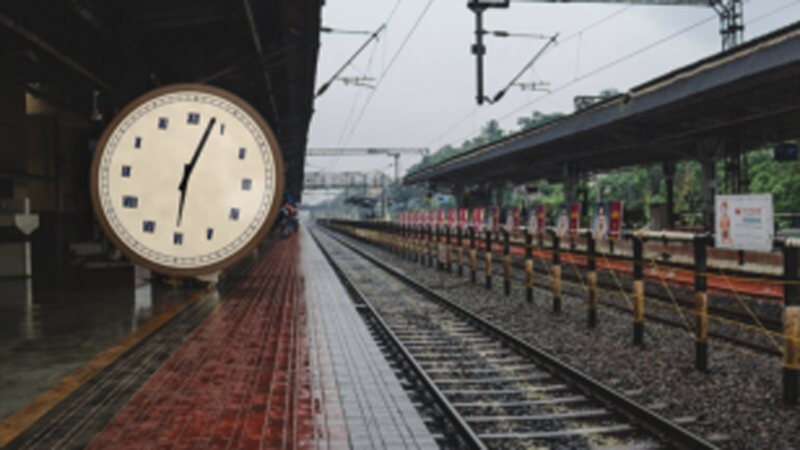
**6:03**
